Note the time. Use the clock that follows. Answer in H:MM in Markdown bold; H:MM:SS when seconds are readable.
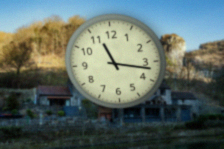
**11:17**
